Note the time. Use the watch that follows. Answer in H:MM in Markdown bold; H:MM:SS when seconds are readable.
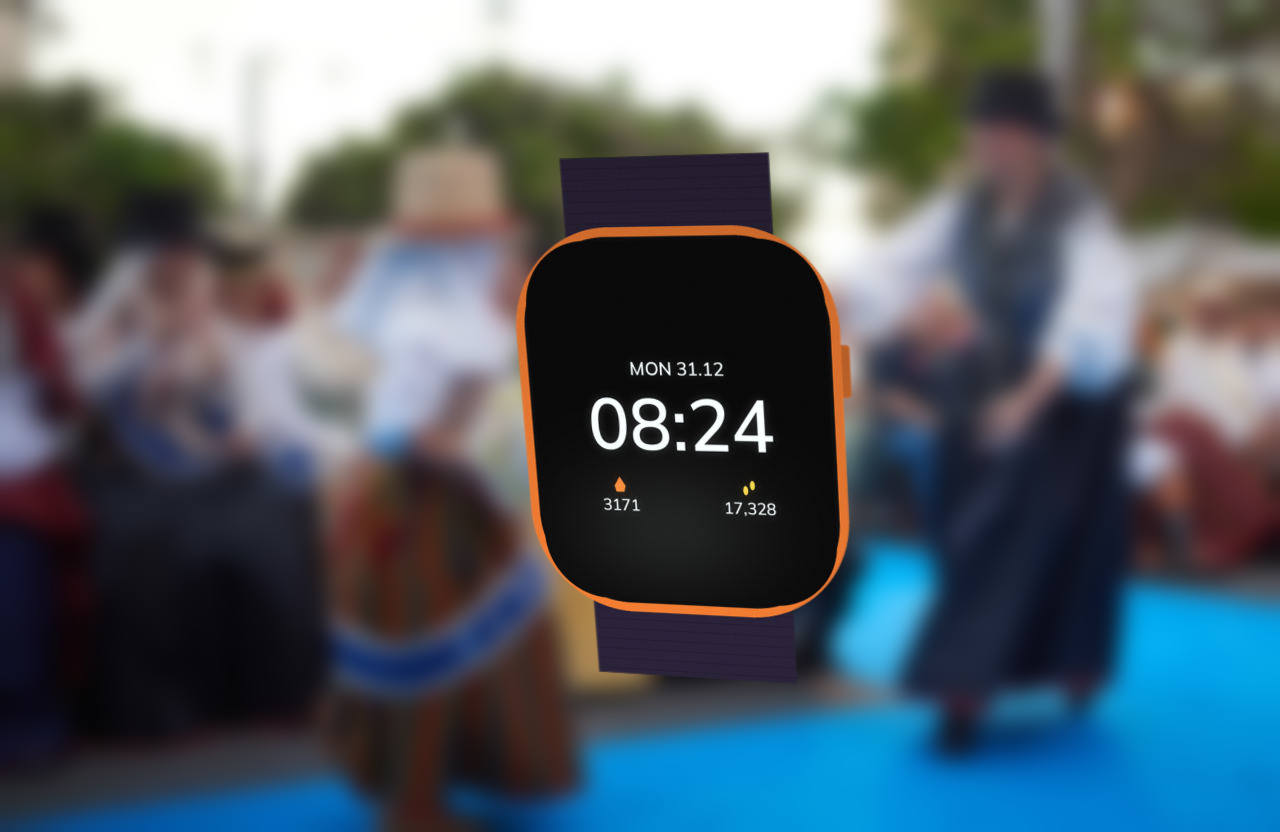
**8:24**
